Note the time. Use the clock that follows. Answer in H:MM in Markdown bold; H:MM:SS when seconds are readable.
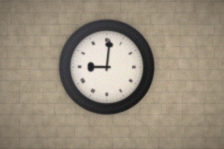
**9:01**
